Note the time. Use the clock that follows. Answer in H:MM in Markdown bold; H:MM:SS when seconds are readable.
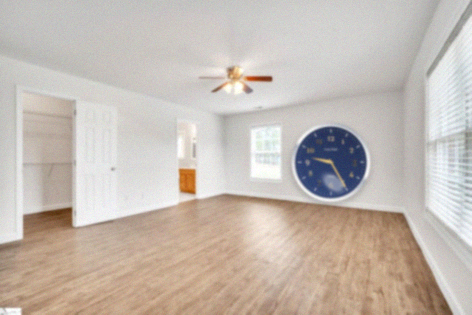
**9:25**
